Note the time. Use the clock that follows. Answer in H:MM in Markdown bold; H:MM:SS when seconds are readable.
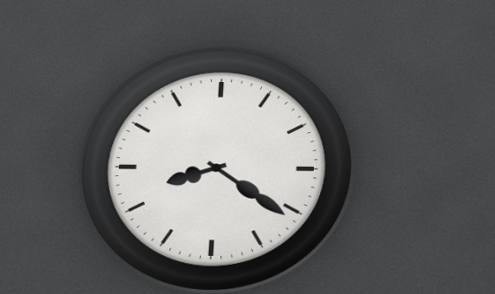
**8:21**
